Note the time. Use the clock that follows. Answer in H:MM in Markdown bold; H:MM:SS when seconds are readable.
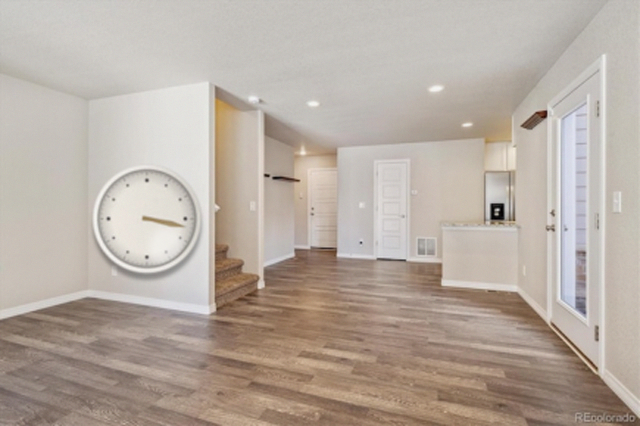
**3:17**
